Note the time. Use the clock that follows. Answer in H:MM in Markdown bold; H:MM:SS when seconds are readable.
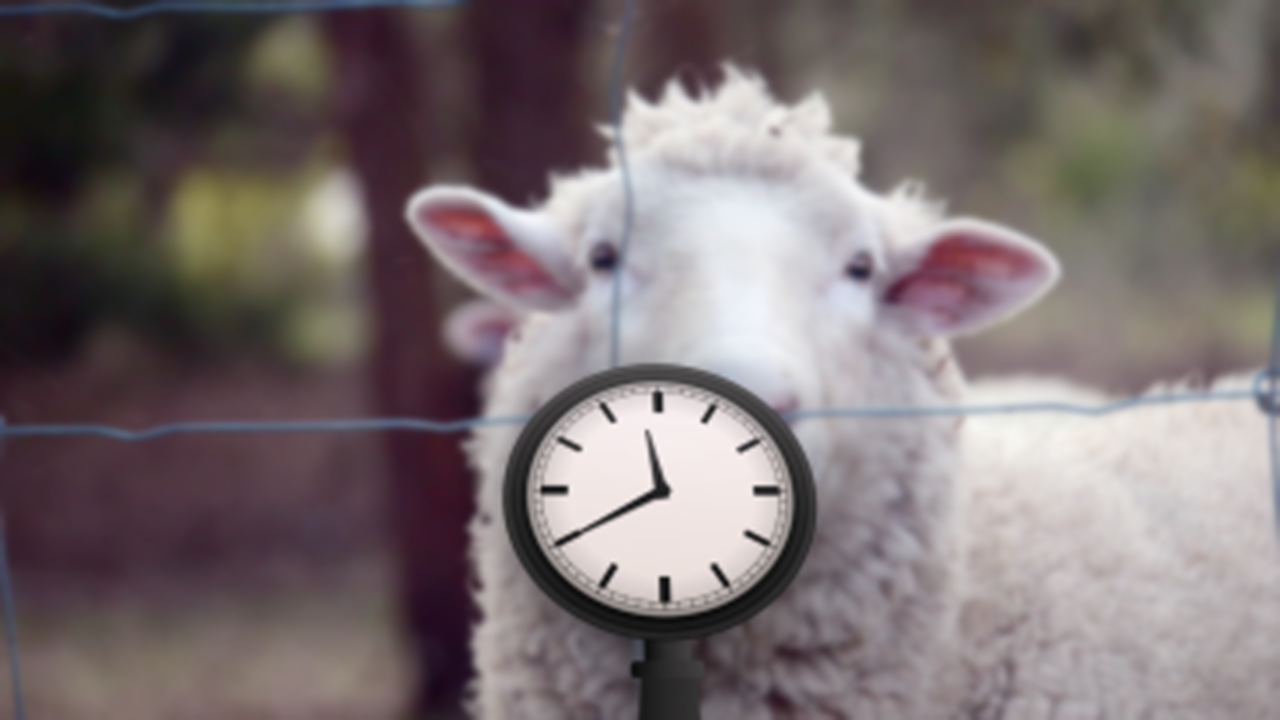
**11:40**
